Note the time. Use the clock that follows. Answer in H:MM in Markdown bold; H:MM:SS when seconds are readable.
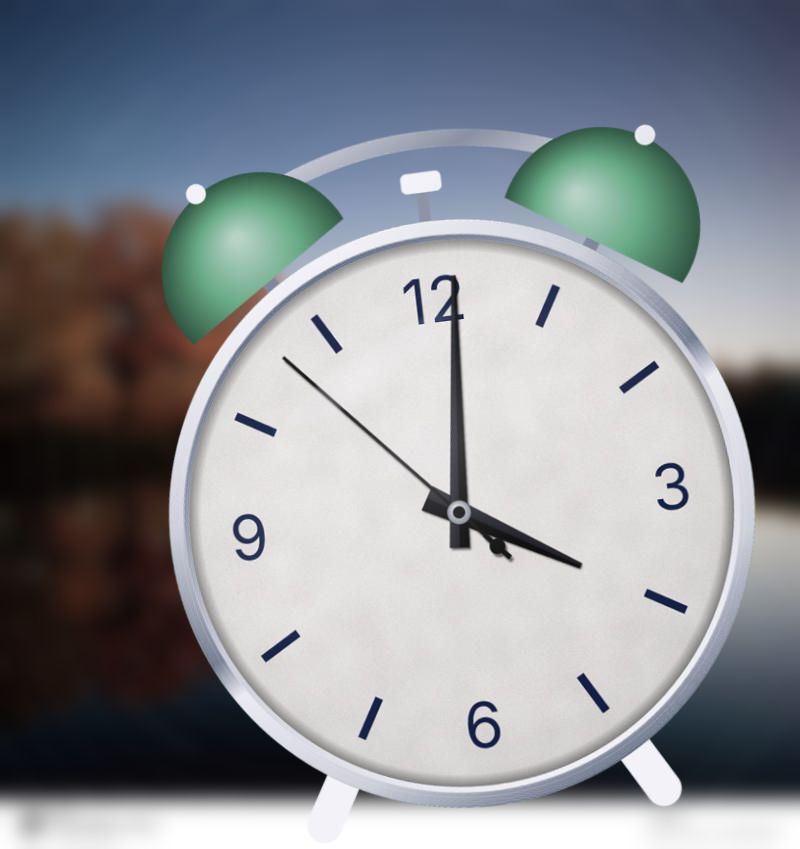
**4:00:53**
